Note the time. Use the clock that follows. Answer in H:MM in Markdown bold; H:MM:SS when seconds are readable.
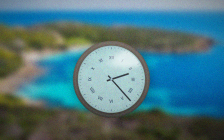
**2:23**
